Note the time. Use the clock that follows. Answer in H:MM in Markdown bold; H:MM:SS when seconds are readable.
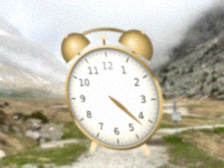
**4:22**
